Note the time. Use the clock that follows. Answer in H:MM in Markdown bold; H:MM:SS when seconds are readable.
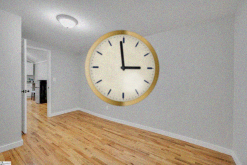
**2:59**
